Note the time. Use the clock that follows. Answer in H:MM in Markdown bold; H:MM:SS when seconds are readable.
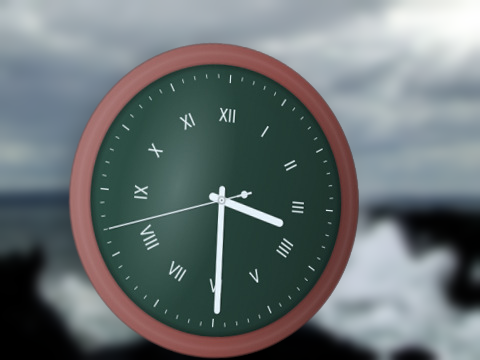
**3:29:42**
